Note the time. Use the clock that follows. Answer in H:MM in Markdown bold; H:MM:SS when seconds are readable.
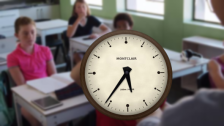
**5:36**
